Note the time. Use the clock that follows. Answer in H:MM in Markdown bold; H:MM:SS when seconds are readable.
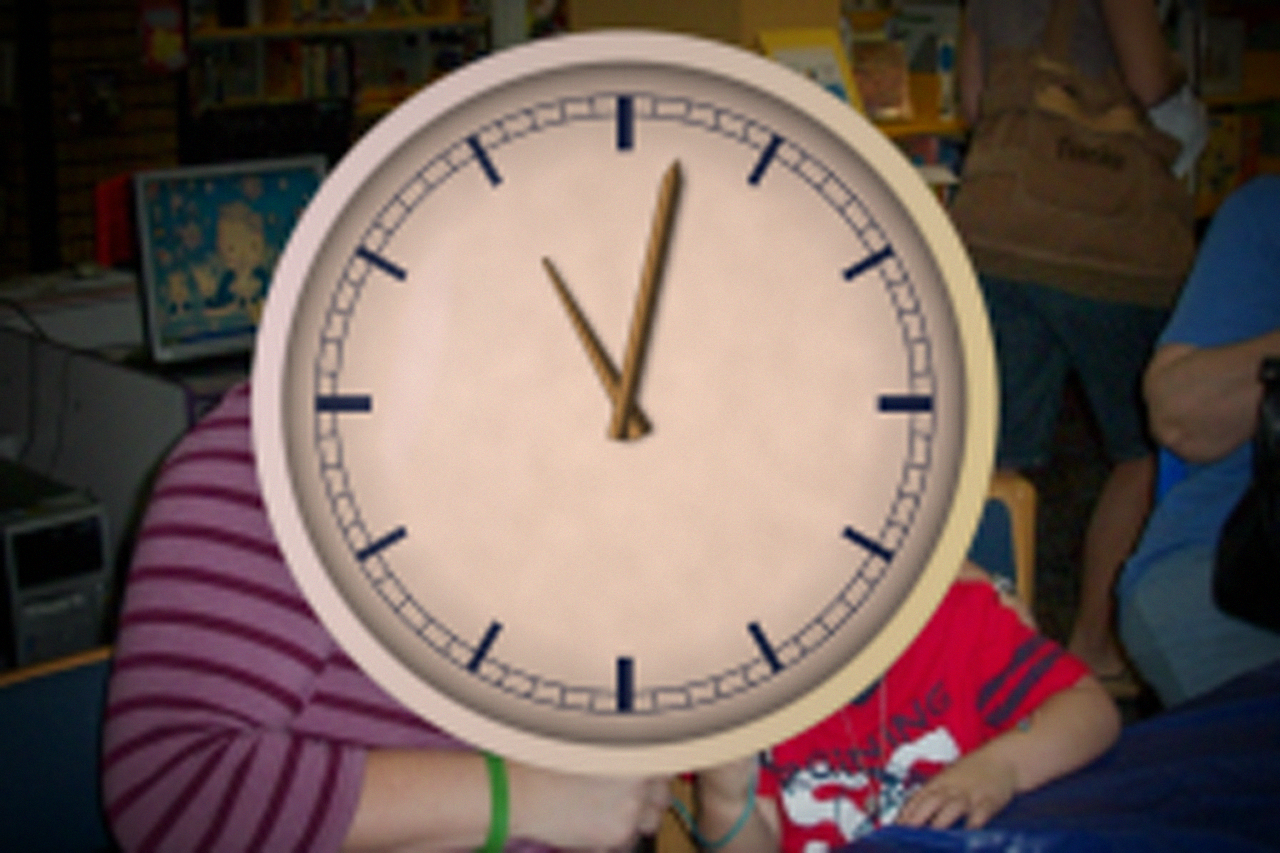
**11:02**
